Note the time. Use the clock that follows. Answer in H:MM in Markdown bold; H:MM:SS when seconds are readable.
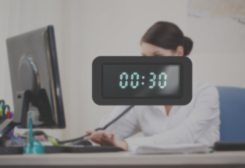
**0:30**
